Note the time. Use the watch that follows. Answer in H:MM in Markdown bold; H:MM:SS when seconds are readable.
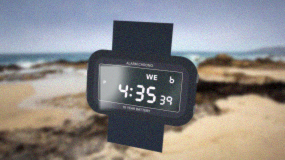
**4:35:39**
